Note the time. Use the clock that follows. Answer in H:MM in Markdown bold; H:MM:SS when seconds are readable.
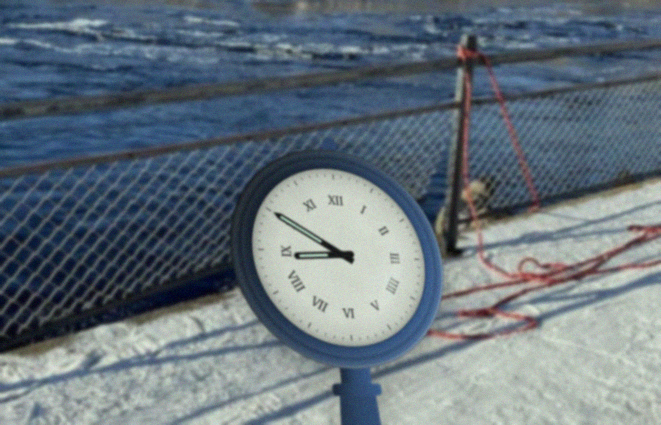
**8:50**
